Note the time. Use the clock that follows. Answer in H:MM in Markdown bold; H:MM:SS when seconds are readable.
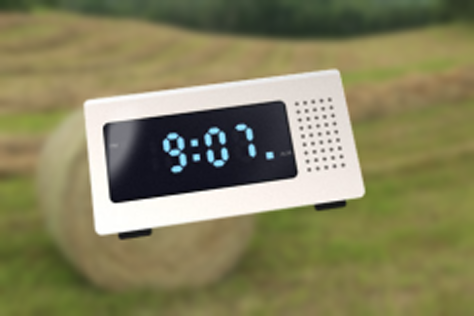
**9:07**
